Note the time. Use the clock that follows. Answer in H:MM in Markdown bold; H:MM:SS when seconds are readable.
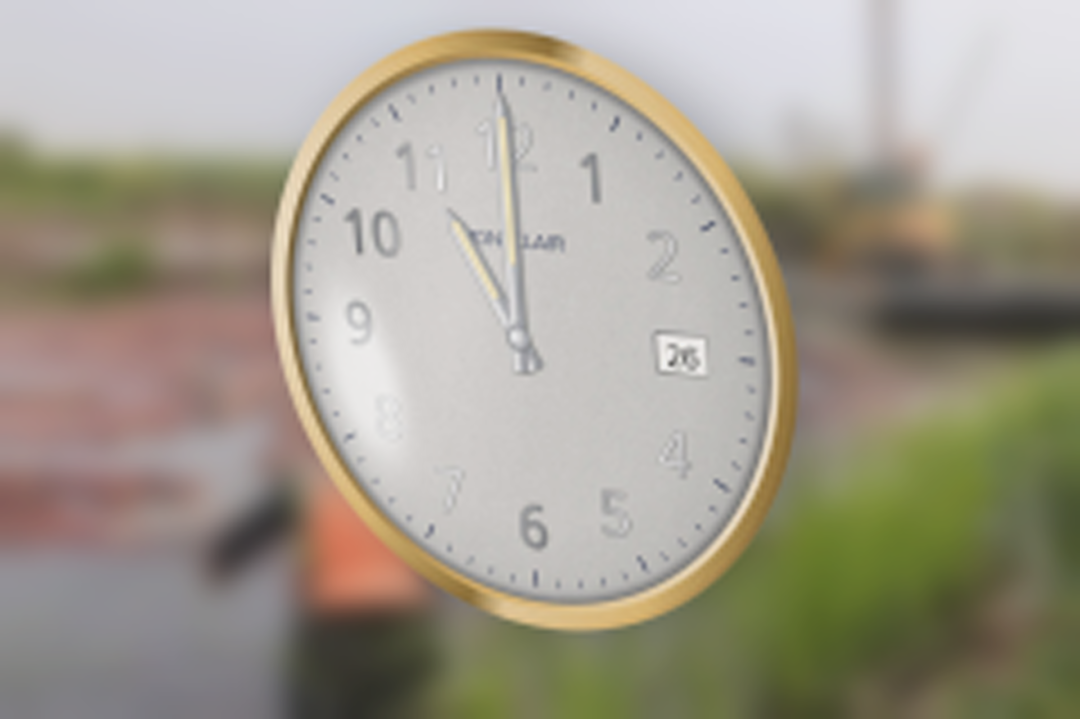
**11:00**
